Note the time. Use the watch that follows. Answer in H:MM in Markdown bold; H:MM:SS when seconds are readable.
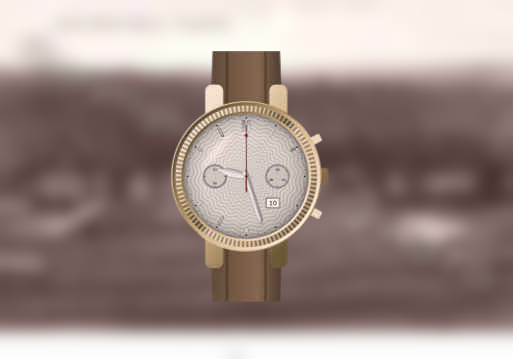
**9:27**
